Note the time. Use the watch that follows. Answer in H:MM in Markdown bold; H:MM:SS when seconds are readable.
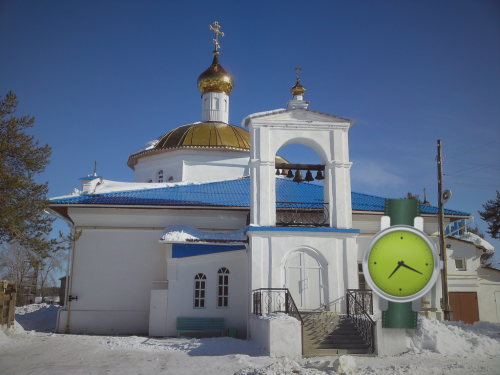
**7:19**
